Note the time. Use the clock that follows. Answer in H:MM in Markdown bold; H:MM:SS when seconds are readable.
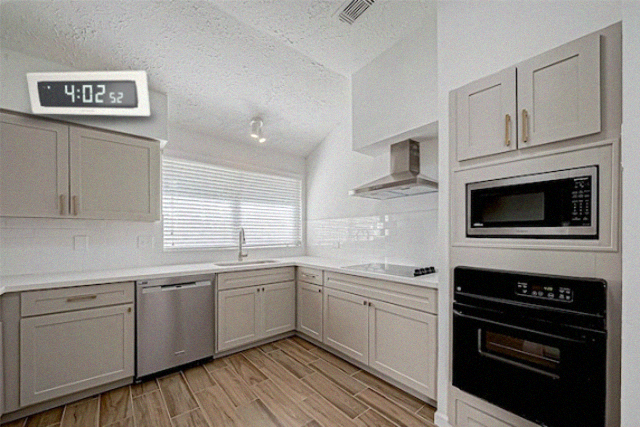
**4:02:52**
